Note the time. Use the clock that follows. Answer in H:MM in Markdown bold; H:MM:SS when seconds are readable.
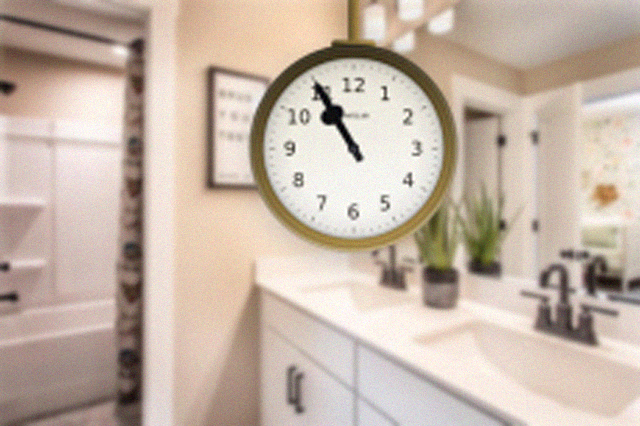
**10:55**
